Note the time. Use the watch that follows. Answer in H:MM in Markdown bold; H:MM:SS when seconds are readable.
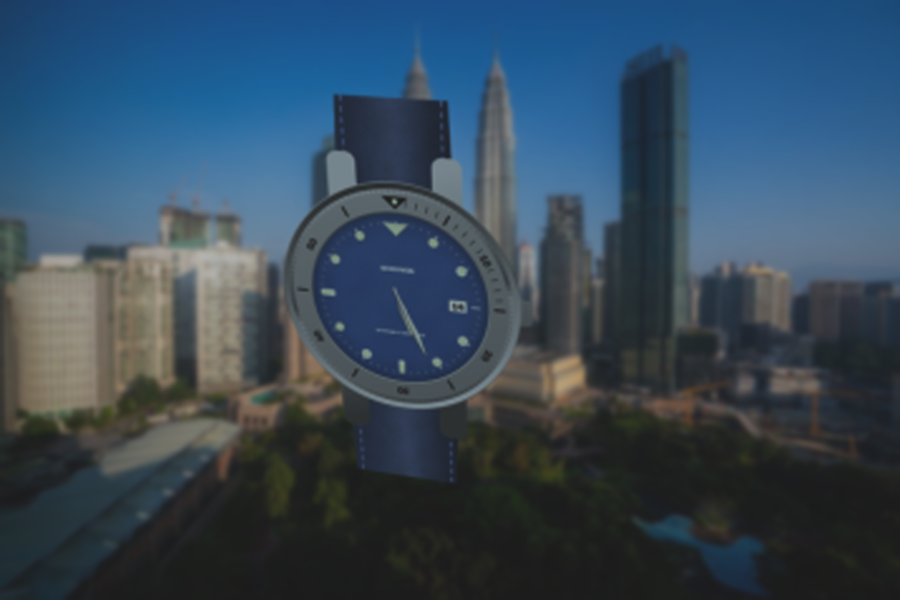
**5:26**
